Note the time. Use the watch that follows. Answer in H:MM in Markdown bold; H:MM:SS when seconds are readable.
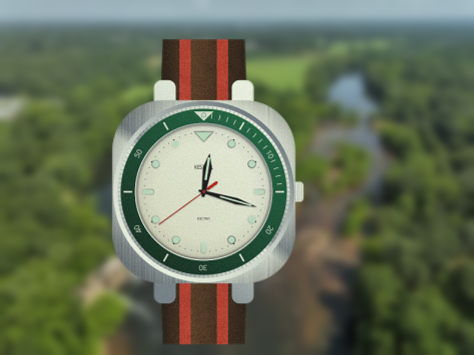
**12:17:39**
